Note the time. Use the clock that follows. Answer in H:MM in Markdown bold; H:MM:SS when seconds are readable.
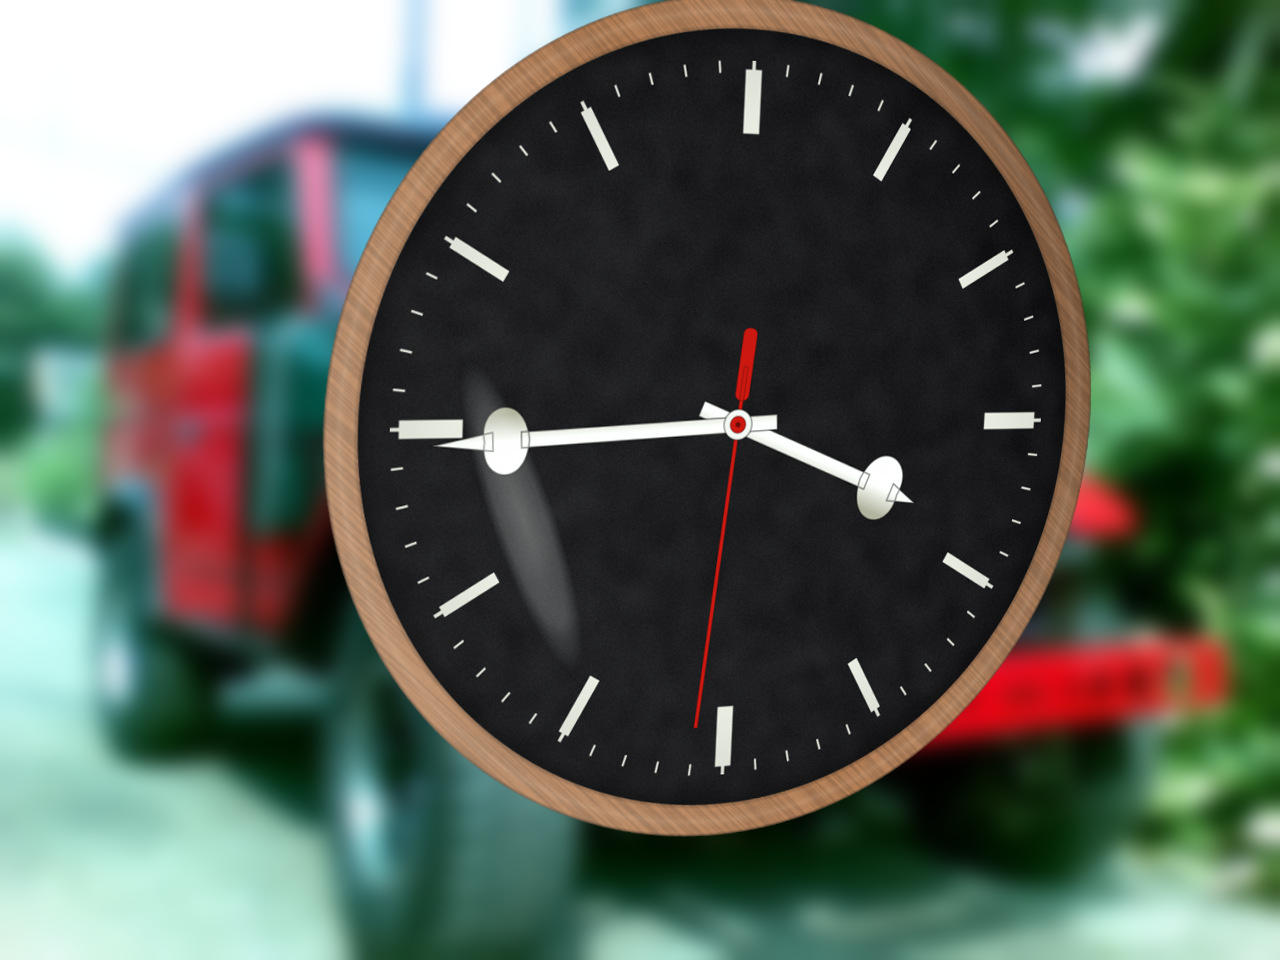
**3:44:31**
